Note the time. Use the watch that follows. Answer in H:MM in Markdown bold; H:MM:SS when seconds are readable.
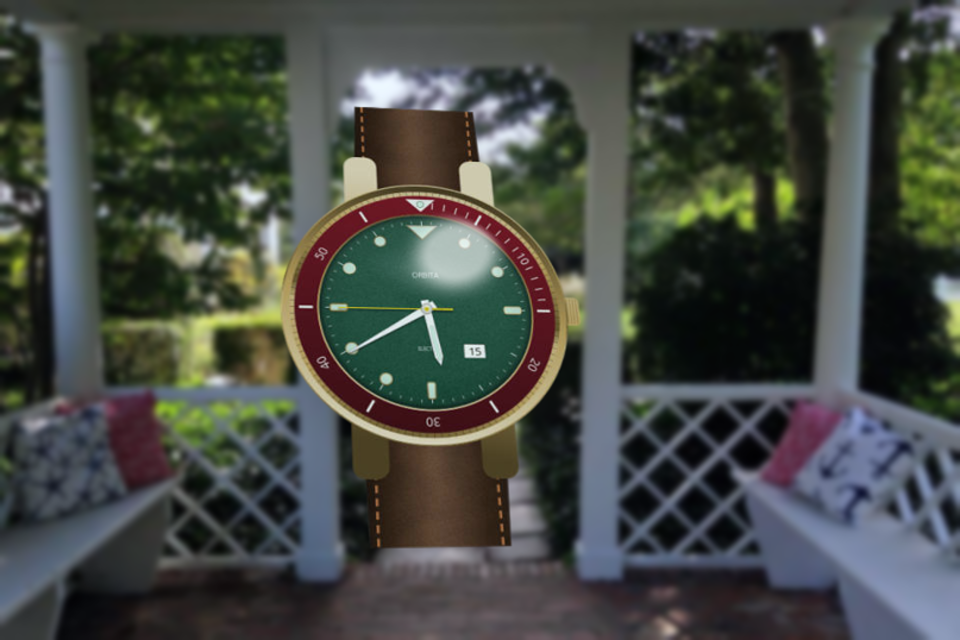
**5:39:45**
